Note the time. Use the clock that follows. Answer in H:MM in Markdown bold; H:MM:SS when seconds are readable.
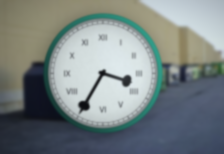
**3:35**
